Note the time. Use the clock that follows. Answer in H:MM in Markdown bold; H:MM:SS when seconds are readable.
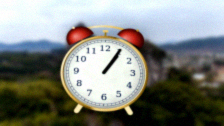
**1:05**
